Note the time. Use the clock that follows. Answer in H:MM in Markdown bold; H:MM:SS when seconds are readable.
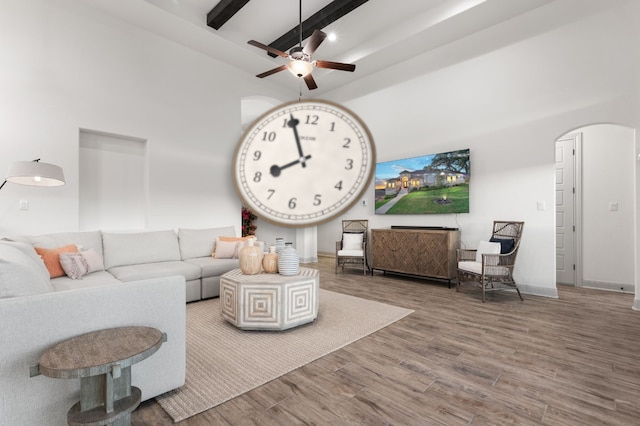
**7:56**
